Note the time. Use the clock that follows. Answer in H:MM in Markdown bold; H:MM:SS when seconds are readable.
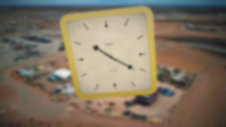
**10:21**
